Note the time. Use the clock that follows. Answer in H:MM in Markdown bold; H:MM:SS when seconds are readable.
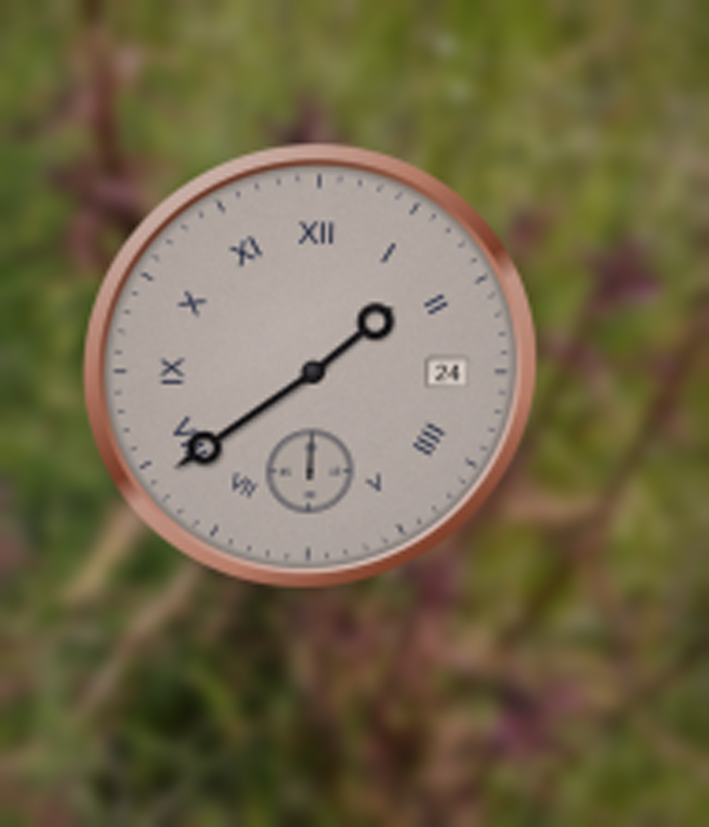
**1:39**
